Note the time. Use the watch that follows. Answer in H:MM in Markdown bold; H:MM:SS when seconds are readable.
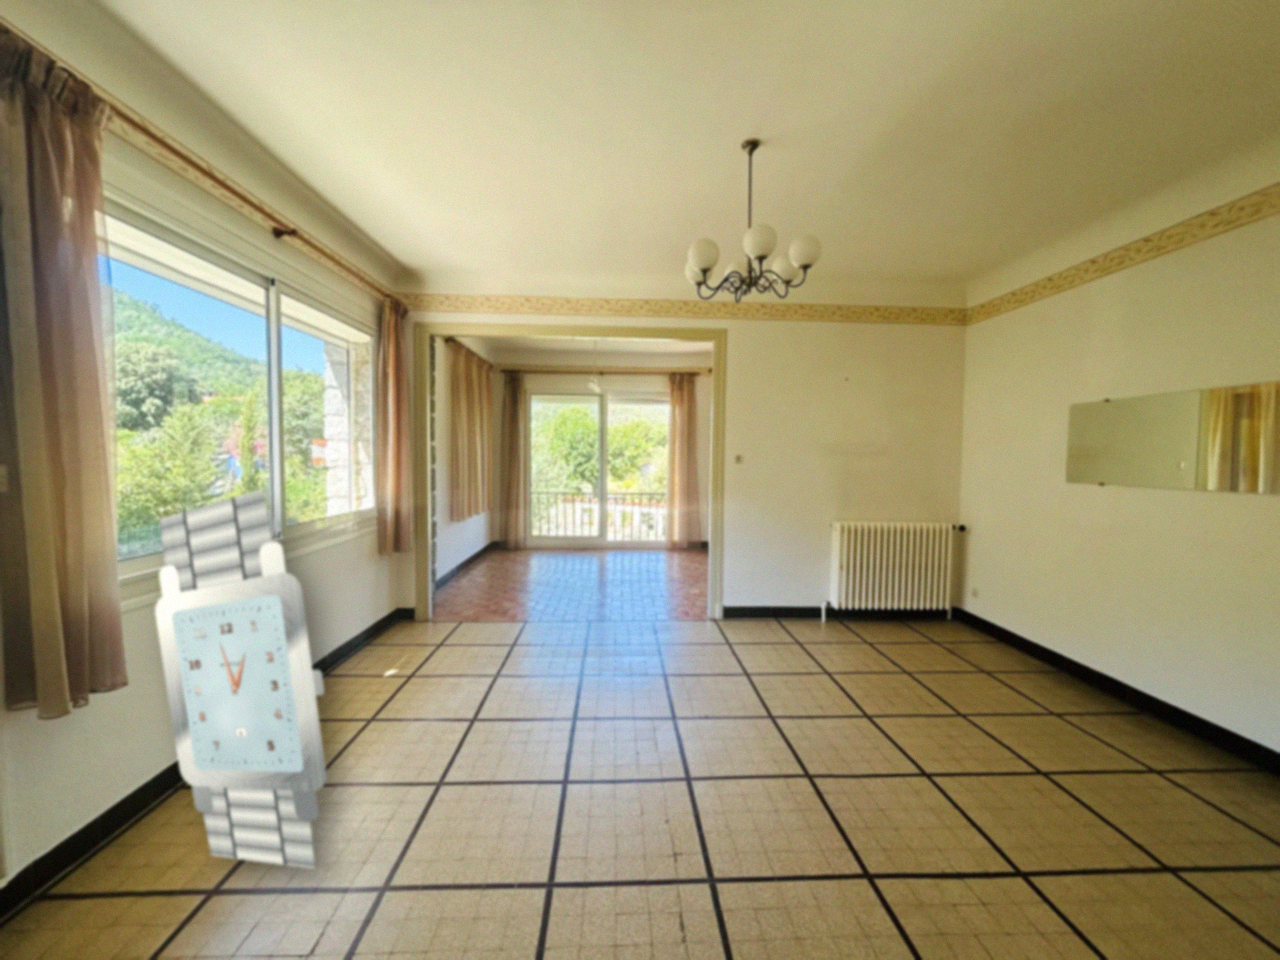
**12:58**
